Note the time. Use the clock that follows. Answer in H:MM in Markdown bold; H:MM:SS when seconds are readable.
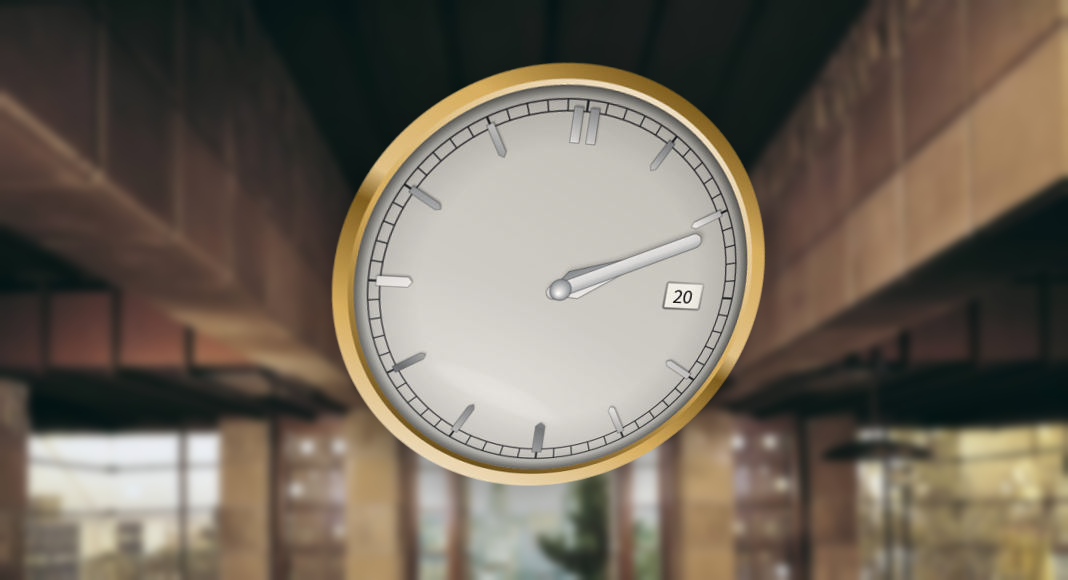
**2:11**
